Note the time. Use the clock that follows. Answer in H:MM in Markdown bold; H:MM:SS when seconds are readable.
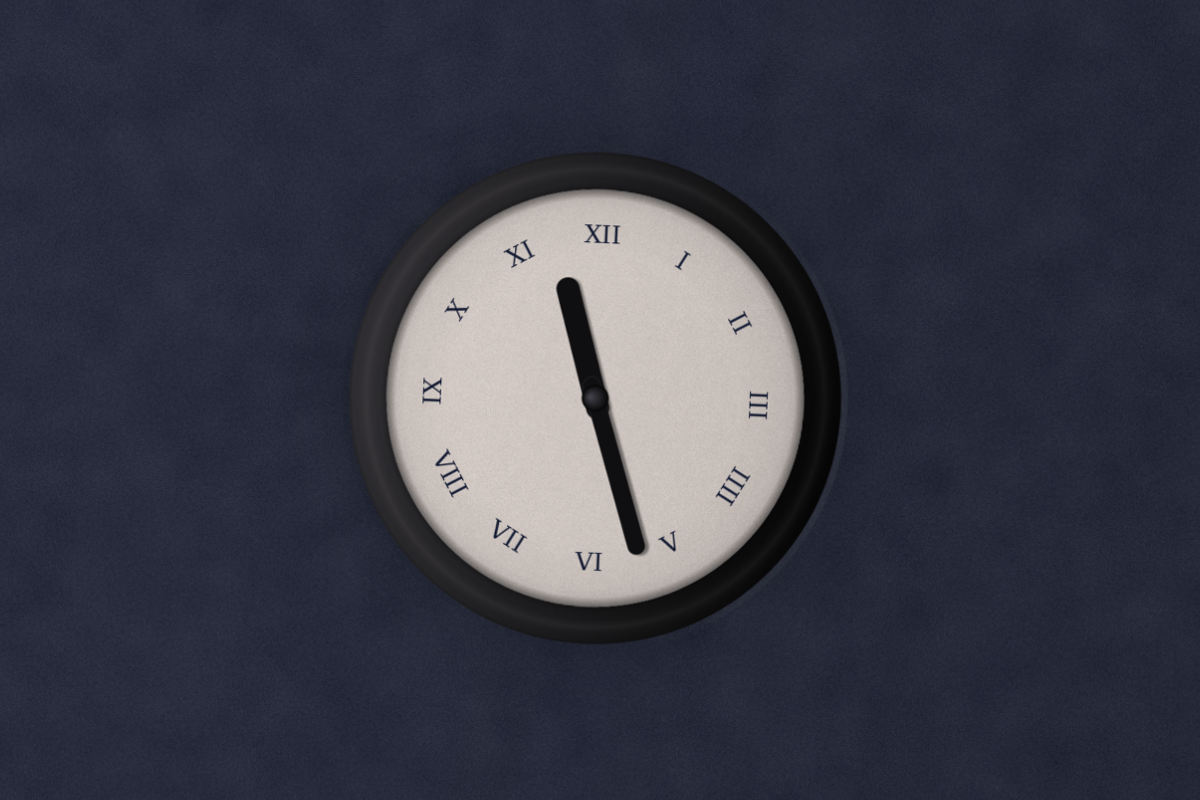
**11:27**
